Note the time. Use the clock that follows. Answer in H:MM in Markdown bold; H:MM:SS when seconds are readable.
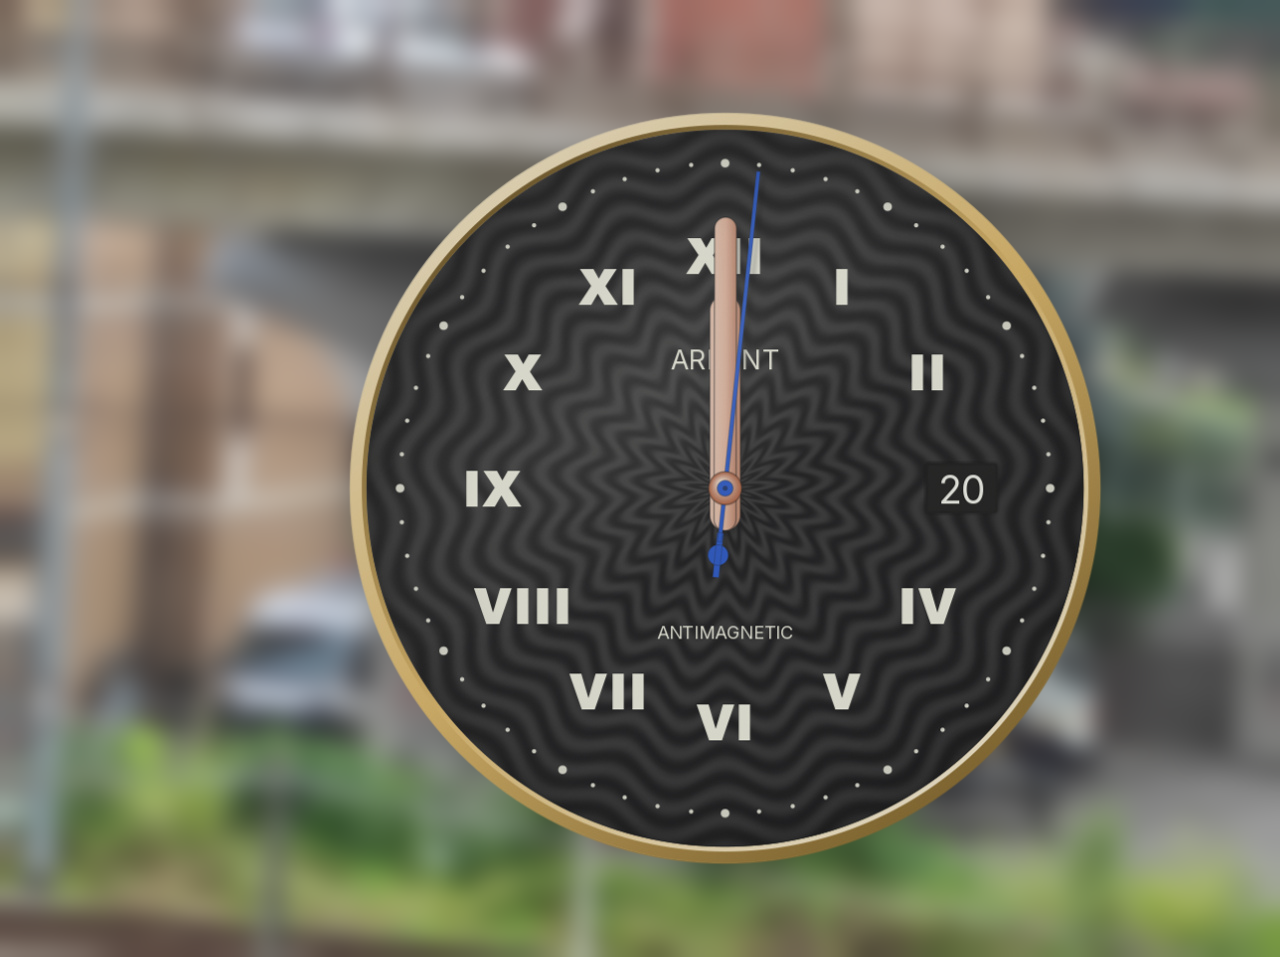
**12:00:01**
